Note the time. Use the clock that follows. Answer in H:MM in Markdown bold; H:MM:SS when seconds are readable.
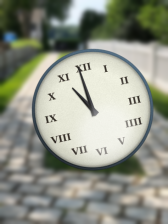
**10:59**
